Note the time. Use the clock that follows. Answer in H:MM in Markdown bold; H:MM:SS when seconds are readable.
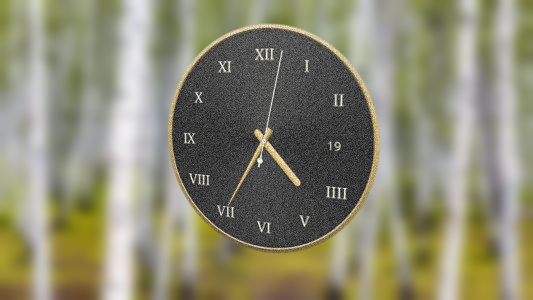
**4:35:02**
